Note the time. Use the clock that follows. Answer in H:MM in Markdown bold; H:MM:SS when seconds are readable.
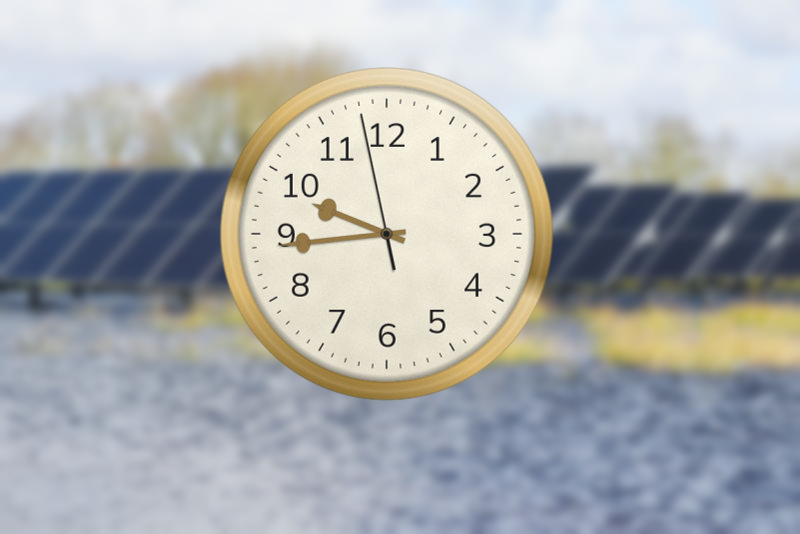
**9:43:58**
